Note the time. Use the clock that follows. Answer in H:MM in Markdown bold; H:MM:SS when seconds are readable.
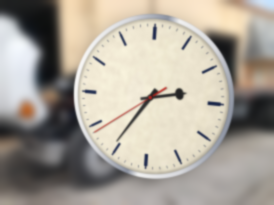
**2:35:39**
